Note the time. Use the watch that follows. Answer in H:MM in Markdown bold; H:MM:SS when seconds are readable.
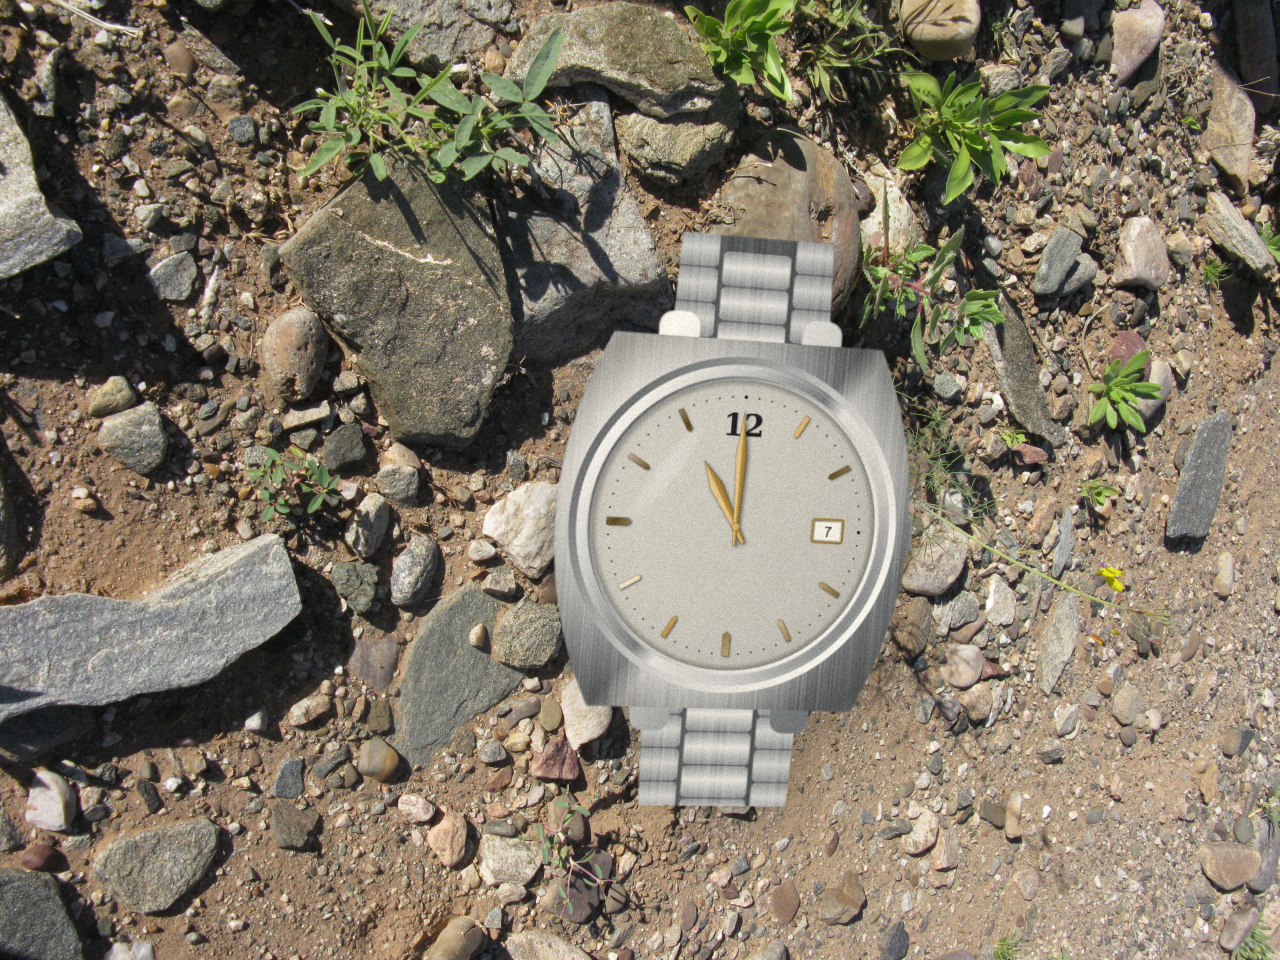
**11:00**
